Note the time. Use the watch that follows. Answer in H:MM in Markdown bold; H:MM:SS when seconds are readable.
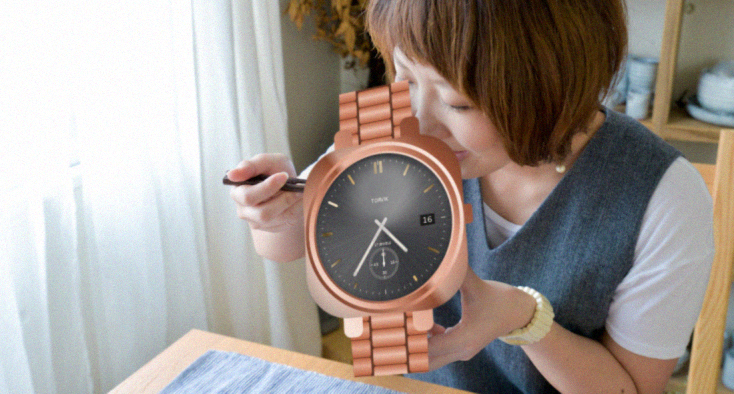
**4:36**
